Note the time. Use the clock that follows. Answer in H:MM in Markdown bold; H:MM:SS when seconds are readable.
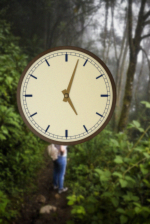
**5:03**
